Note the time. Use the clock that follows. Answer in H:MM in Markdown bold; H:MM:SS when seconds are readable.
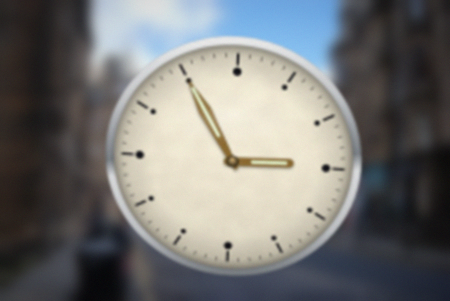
**2:55**
